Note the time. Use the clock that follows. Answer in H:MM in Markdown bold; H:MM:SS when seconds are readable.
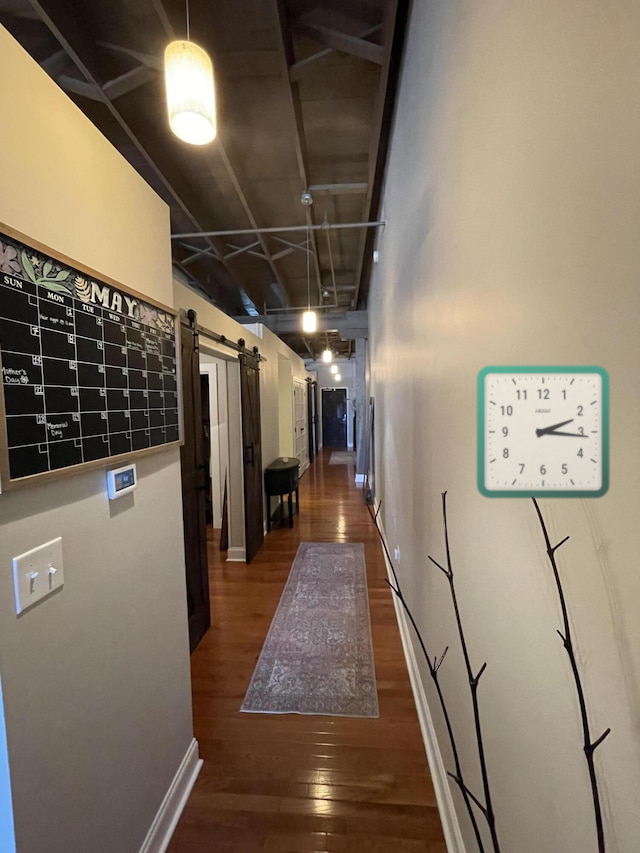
**2:16**
